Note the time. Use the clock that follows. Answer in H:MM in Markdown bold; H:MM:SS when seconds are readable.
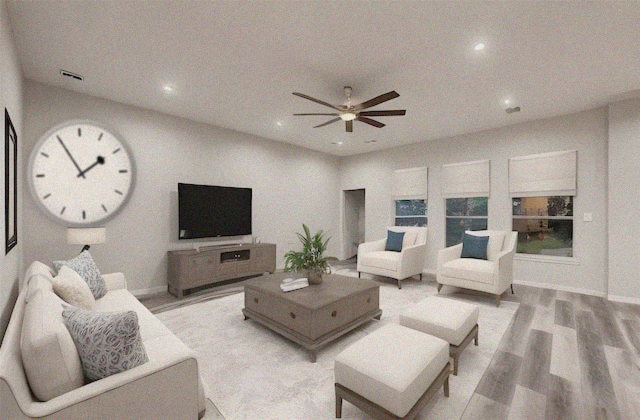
**1:55**
